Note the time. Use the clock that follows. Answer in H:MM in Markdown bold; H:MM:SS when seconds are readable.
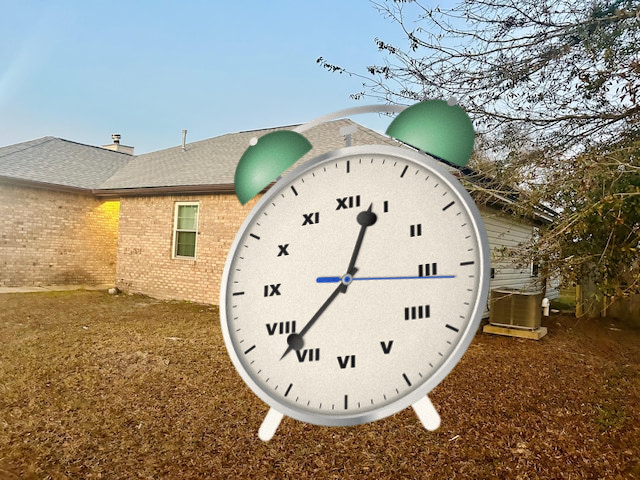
**12:37:16**
